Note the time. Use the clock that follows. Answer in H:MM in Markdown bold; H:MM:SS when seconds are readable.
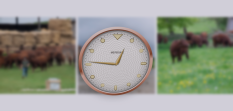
**12:46**
